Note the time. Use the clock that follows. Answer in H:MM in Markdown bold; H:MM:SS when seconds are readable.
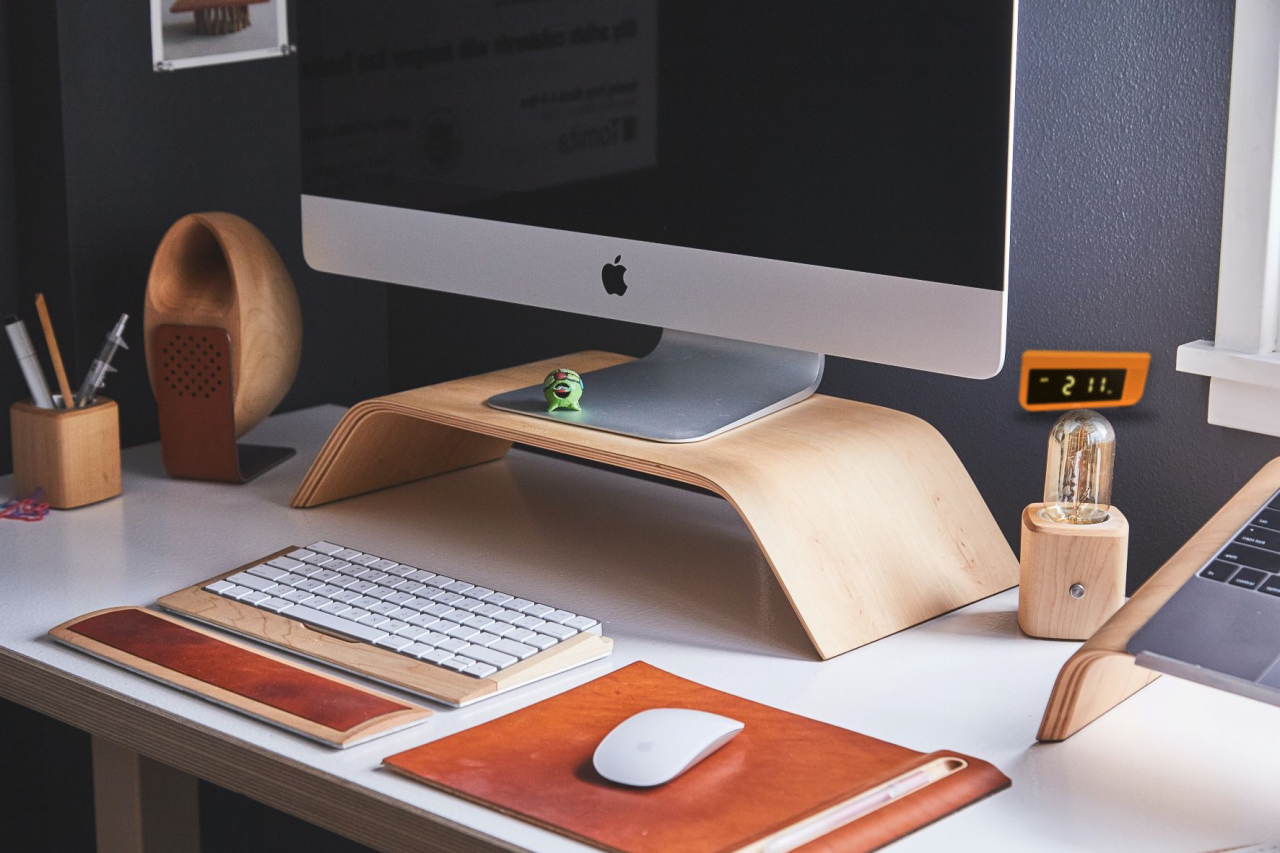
**2:11**
